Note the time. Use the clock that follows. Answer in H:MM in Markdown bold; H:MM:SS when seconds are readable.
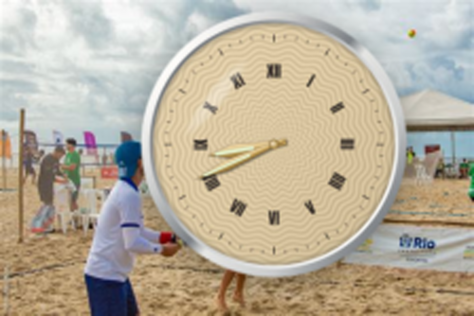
**8:41**
